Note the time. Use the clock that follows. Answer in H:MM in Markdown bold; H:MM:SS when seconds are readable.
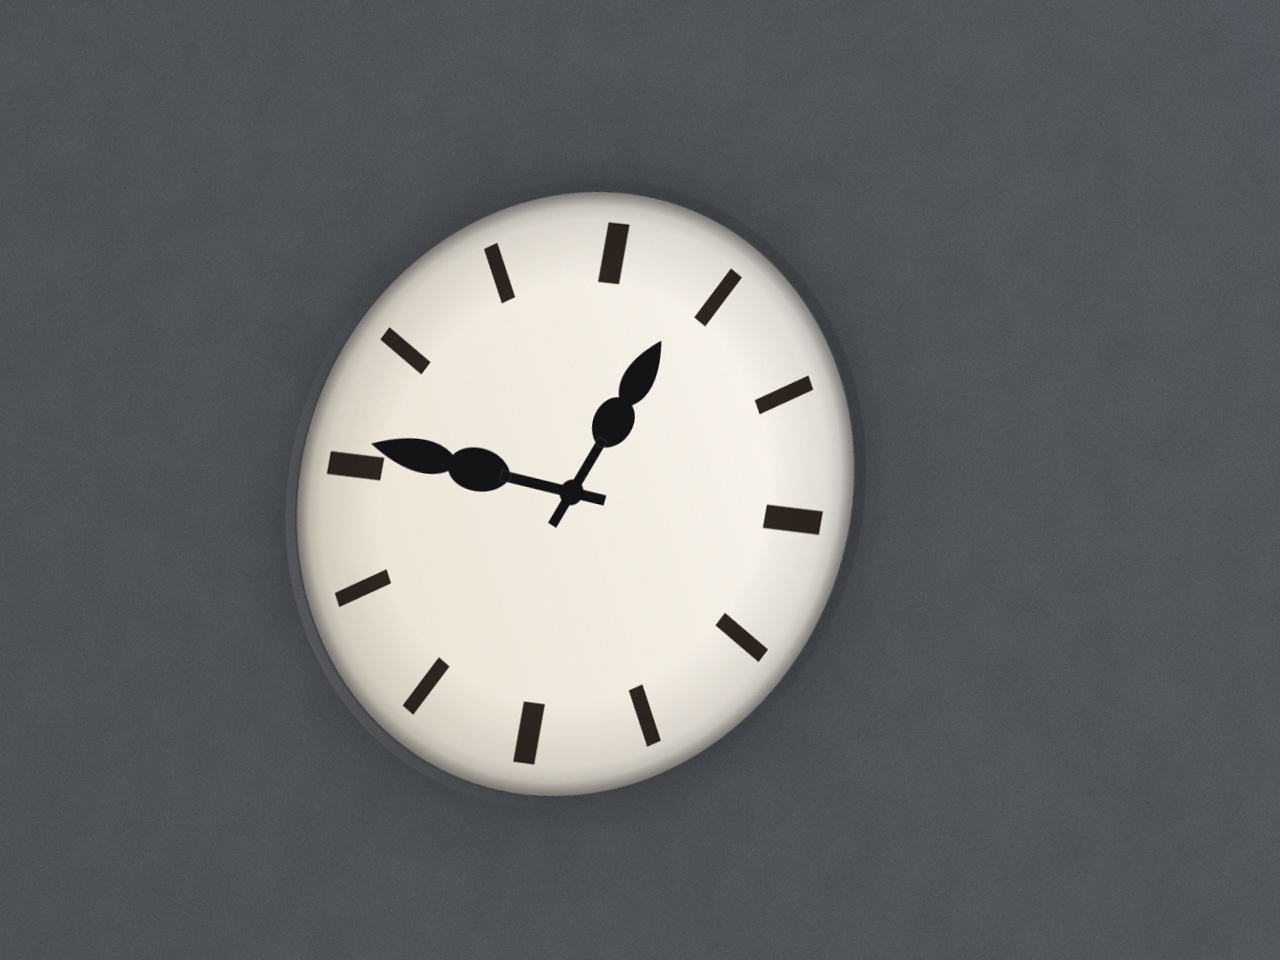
**12:46**
